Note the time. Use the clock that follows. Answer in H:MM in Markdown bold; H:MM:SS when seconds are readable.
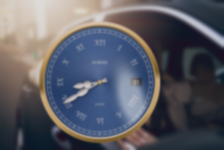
**8:40**
